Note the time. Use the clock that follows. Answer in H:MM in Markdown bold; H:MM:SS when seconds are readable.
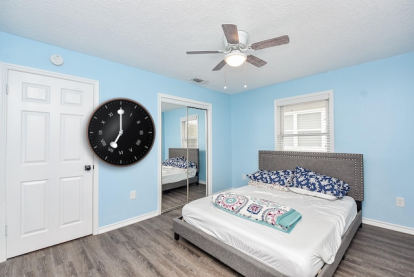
**7:00**
